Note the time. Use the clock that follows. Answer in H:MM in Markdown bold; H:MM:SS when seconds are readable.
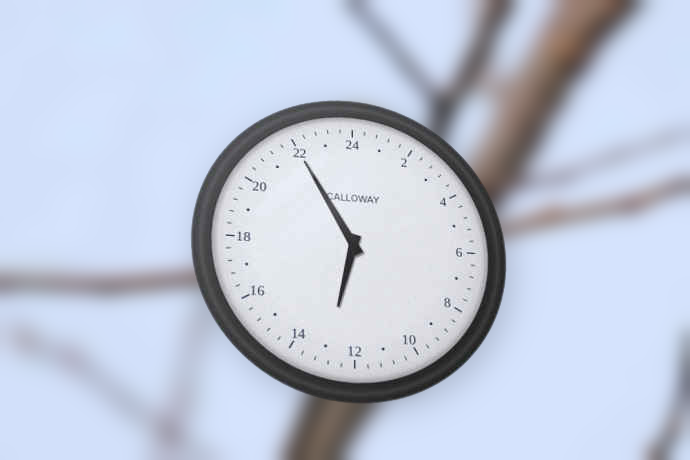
**12:55**
